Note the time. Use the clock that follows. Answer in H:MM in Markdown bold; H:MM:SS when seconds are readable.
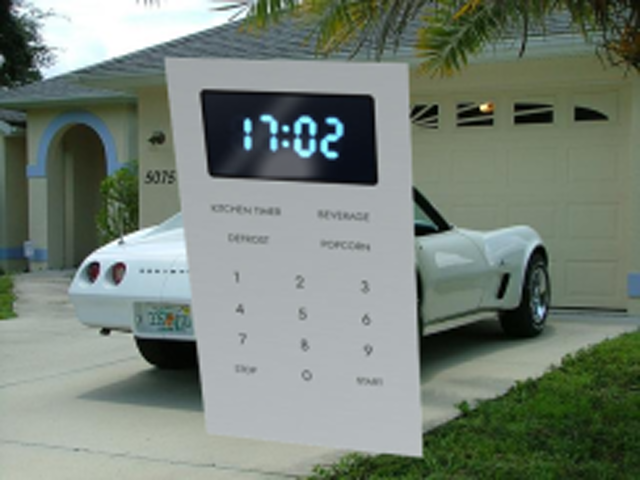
**17:02**
